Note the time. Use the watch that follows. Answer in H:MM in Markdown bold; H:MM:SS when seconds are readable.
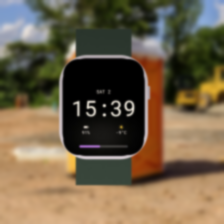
**15:39**
